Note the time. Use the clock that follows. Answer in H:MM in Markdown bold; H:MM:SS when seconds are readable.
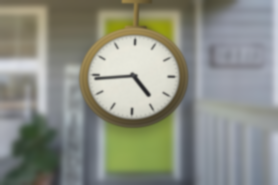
**4:44**
